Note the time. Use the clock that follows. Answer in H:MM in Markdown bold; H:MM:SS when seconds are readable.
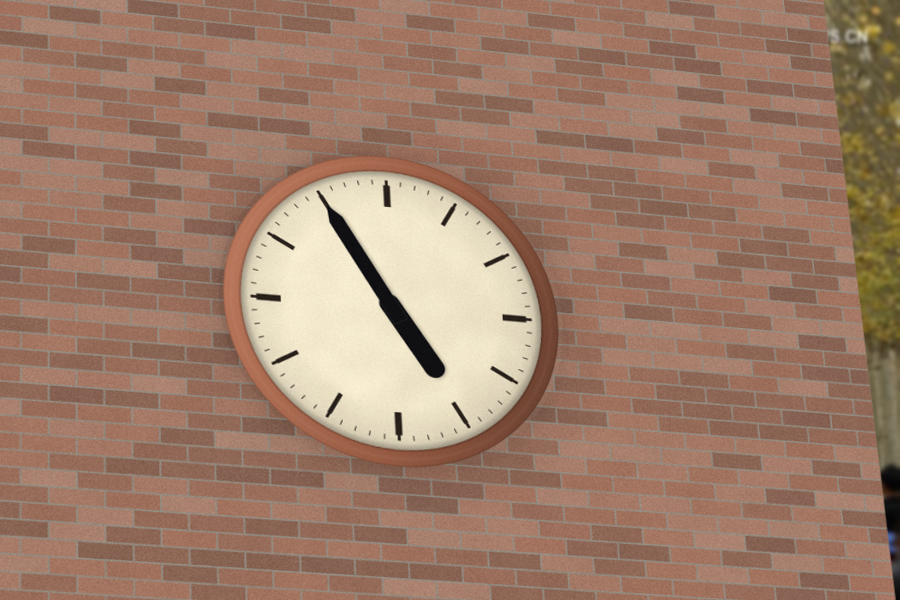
**4:55**
